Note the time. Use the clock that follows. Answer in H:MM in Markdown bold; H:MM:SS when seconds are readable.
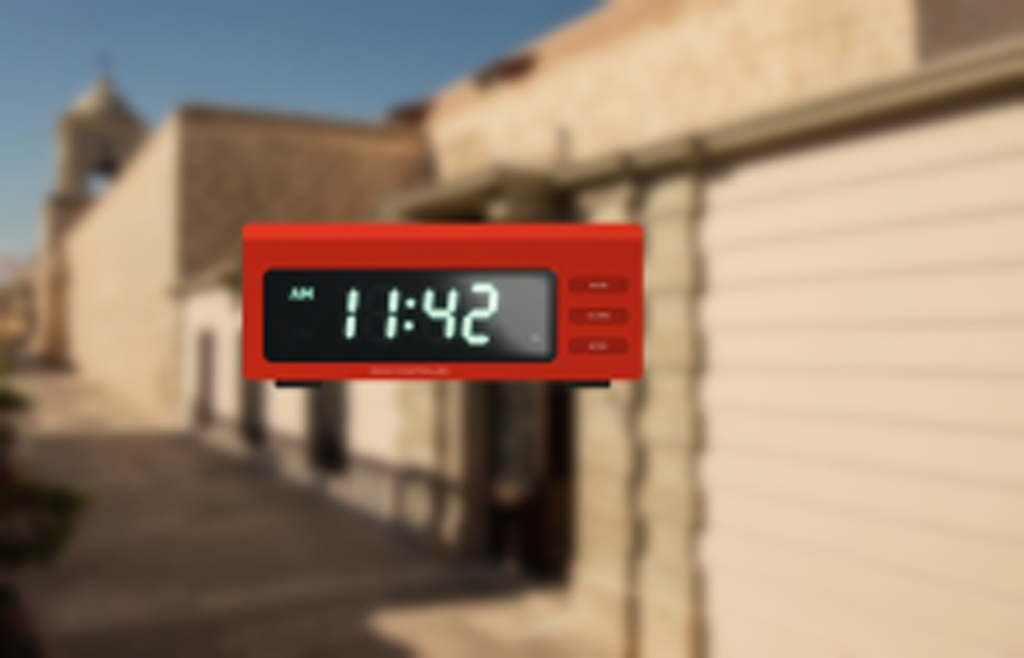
**11:42**
